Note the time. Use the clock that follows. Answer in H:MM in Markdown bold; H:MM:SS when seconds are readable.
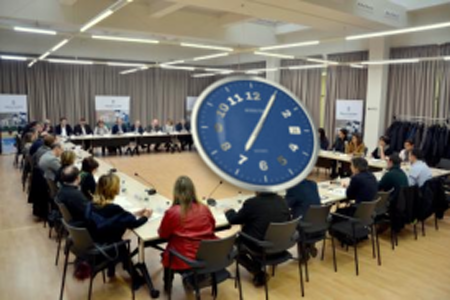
**7:05**
